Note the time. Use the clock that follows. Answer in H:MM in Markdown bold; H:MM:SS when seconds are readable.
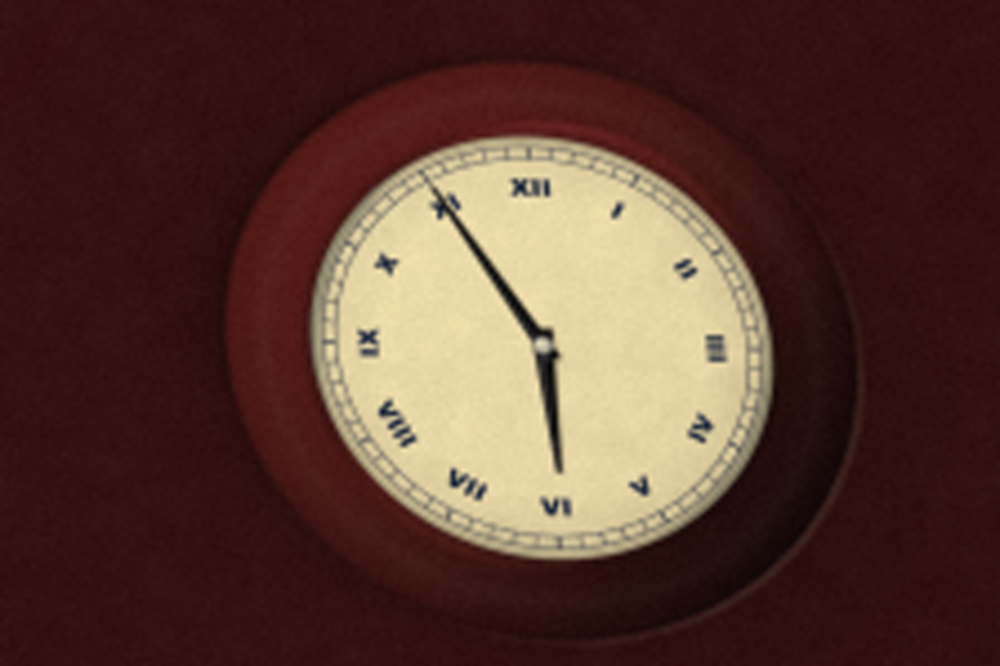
**5:55**
